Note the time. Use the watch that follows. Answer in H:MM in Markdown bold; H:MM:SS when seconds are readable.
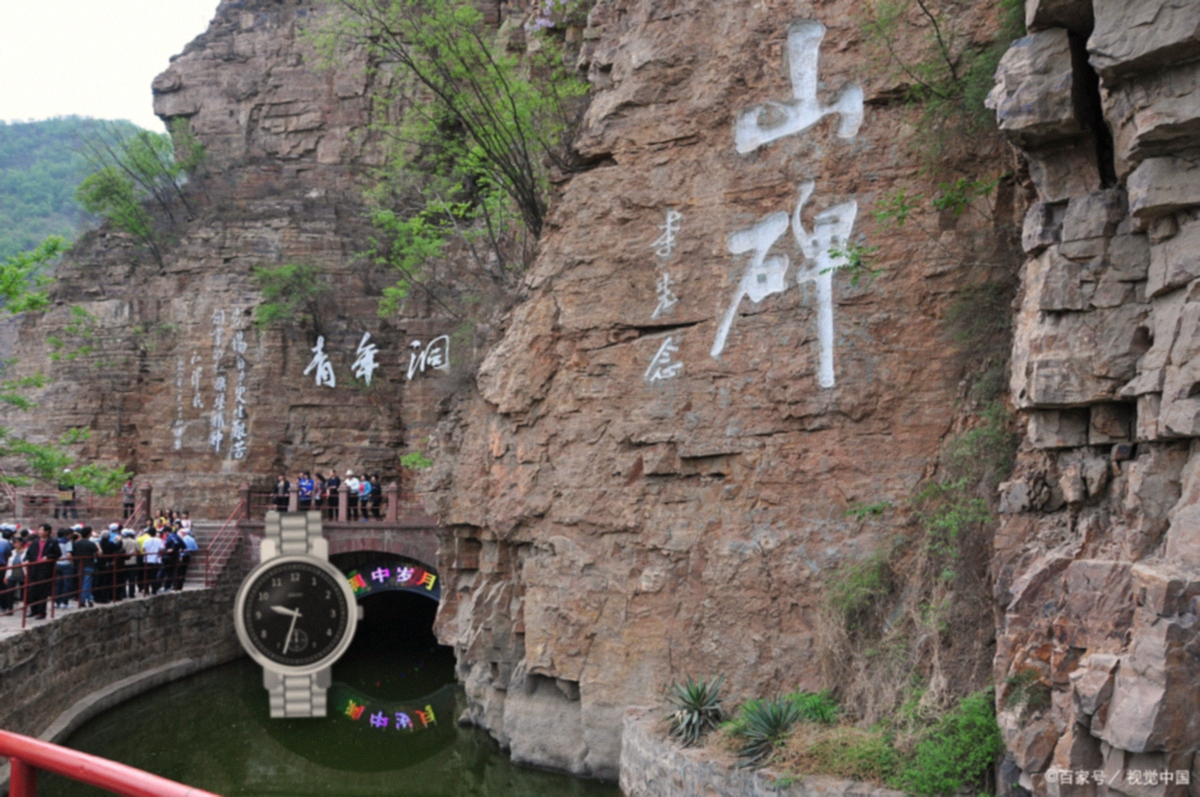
**9:33**
